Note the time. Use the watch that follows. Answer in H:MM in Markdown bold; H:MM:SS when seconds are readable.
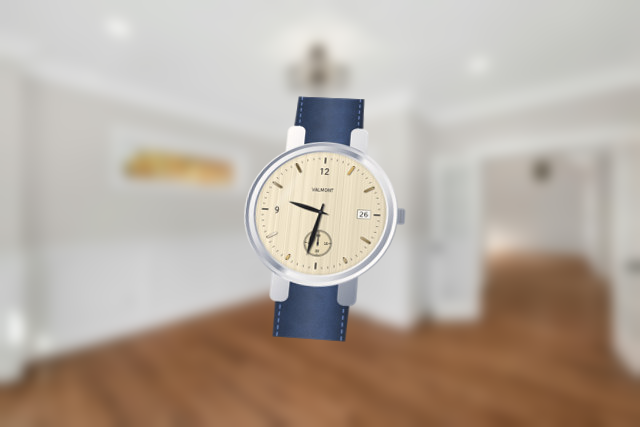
**9:32**
